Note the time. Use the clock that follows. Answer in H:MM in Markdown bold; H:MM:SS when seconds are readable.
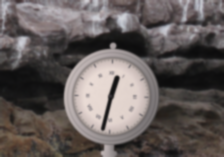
**12:32**
